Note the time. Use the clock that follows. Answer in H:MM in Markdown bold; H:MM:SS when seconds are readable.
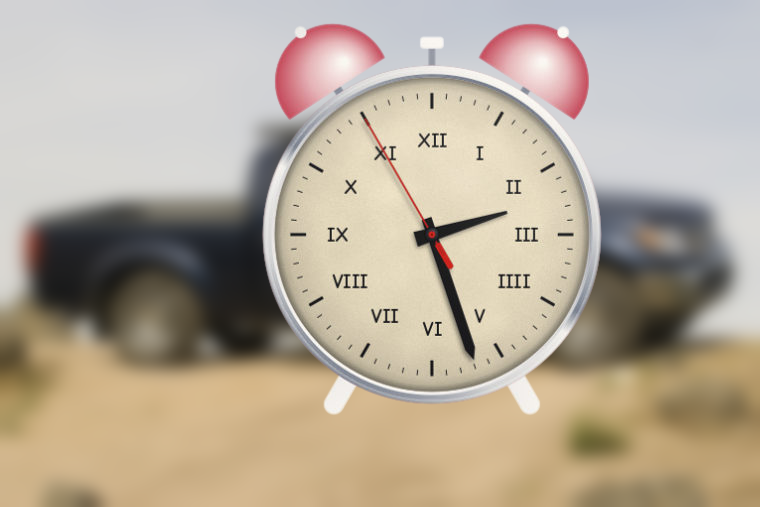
**2:26:55**
